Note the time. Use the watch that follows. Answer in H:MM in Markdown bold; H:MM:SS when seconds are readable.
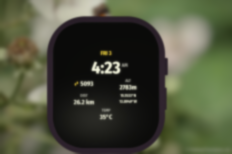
**4:23**
